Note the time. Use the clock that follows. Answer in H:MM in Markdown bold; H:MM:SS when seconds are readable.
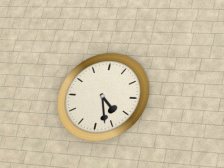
**4:27**
